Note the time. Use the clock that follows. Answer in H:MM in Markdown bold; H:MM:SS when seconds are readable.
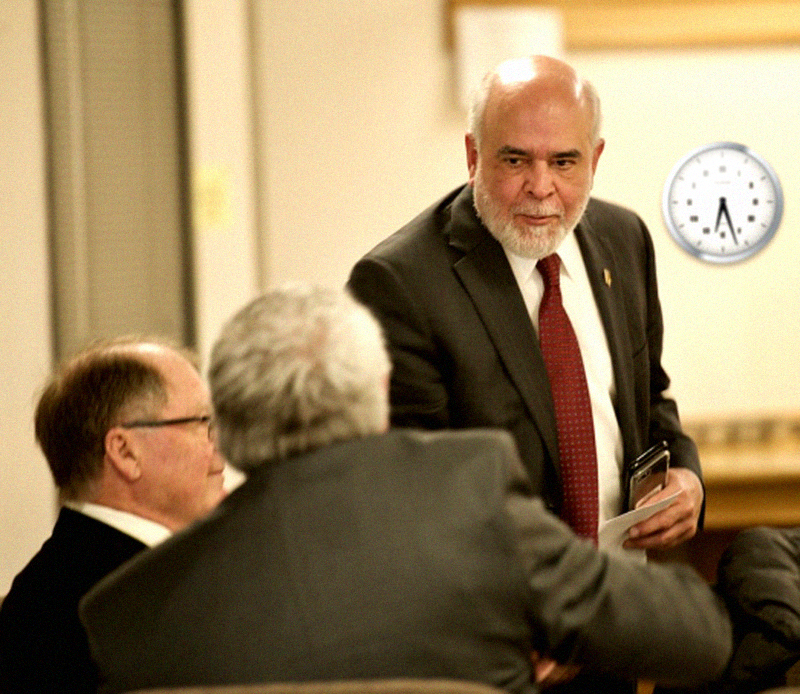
**6:27**
